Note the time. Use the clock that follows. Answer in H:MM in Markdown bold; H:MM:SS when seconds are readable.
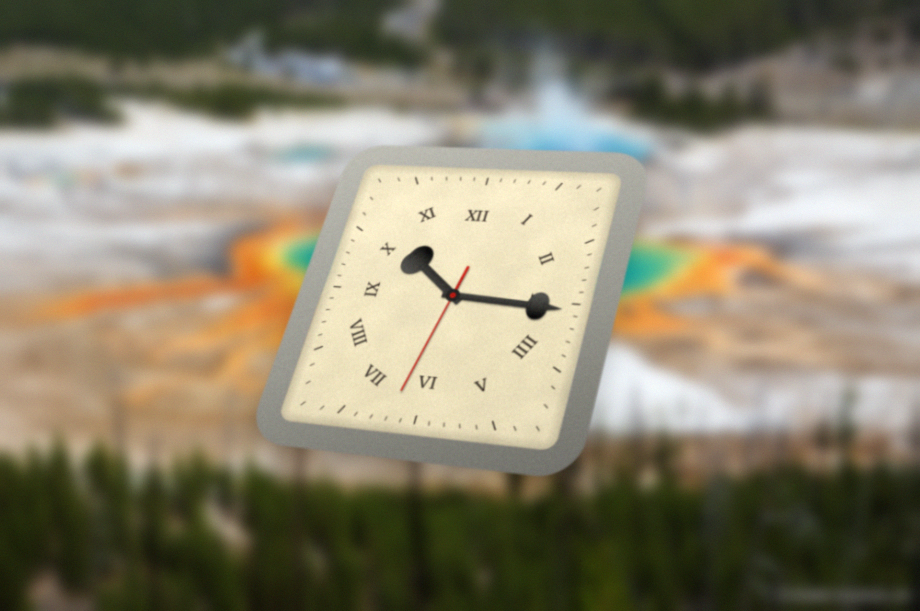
**10:15:32**
